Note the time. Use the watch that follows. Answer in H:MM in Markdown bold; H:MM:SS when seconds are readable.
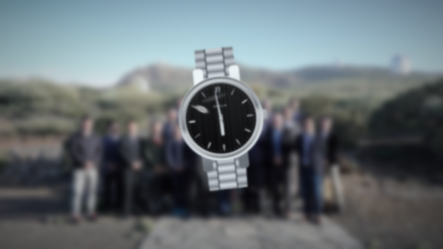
**5:59**
